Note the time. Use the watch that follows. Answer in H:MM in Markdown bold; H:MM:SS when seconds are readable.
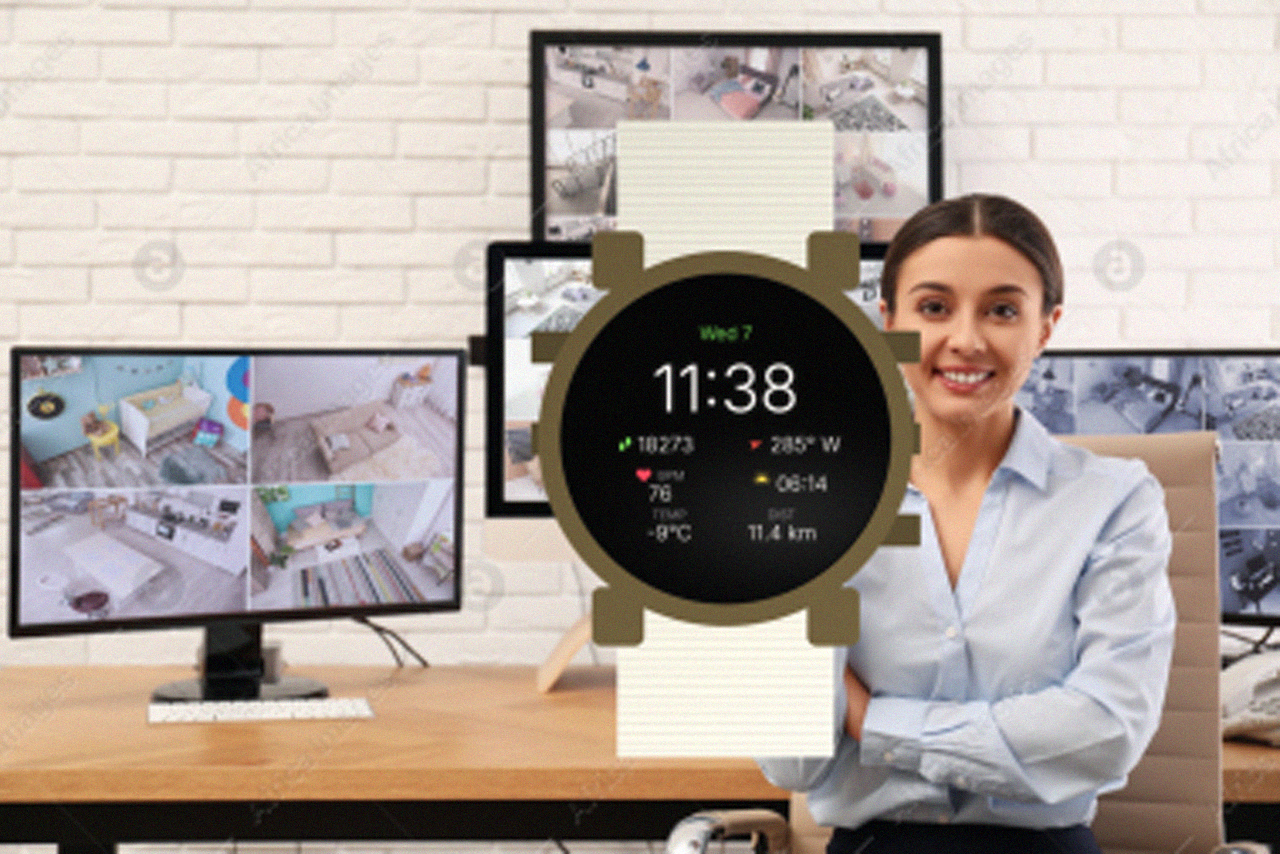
**11:38**
